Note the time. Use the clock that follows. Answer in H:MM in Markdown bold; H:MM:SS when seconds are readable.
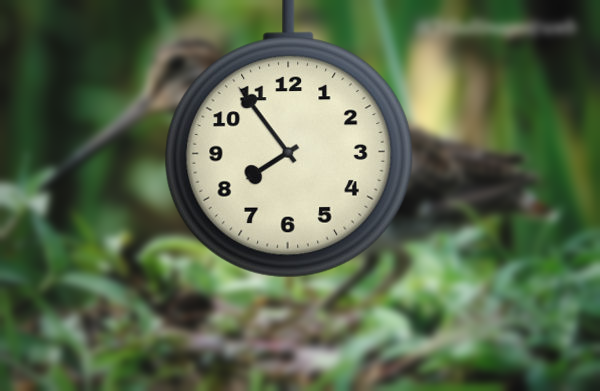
**7:54**
